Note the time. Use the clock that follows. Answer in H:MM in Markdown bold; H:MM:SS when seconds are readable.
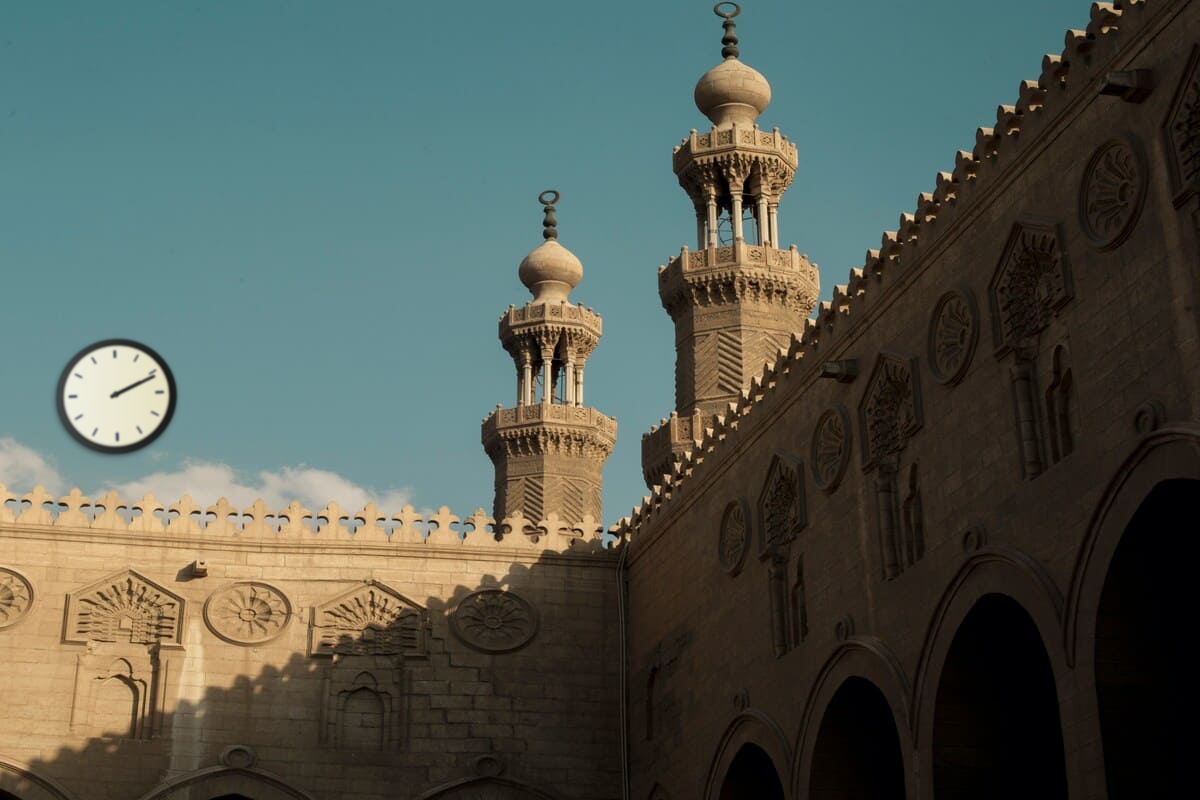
**2:11**
